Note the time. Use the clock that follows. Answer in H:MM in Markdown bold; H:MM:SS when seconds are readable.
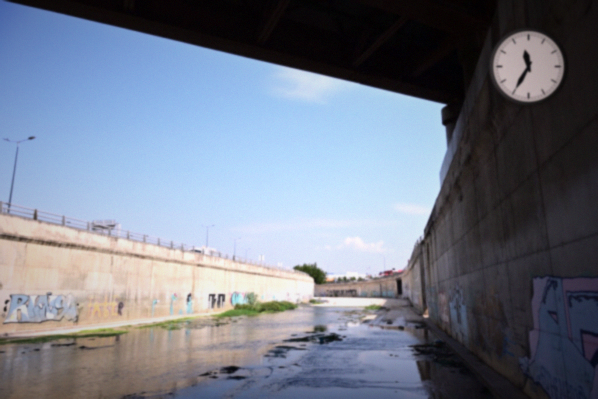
**11:35**
